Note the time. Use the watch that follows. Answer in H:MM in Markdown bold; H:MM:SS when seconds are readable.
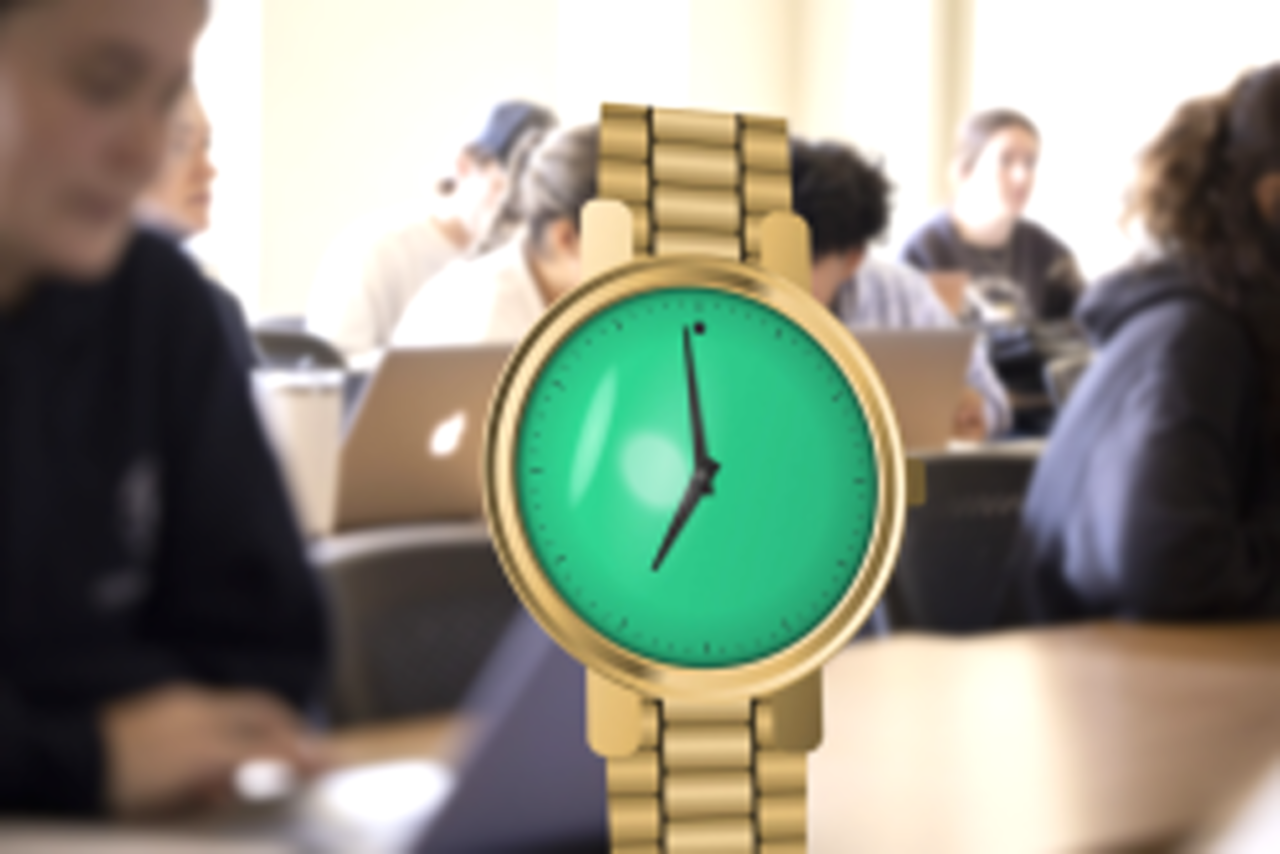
**6:59**
